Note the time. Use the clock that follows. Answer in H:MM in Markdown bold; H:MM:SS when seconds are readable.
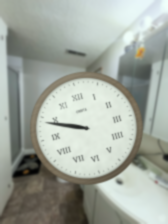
**9:49**
